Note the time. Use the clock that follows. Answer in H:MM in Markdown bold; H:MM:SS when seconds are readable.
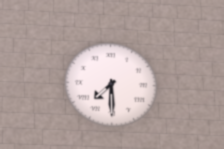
**7:30**
